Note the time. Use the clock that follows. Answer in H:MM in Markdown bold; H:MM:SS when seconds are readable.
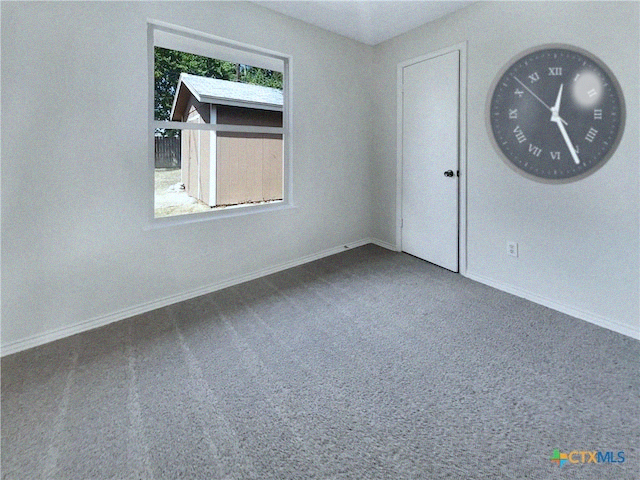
**12:25:52**
